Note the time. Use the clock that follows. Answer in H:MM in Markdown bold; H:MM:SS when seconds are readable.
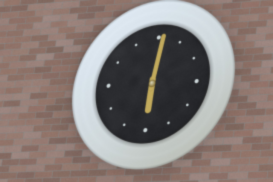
**6:01**
